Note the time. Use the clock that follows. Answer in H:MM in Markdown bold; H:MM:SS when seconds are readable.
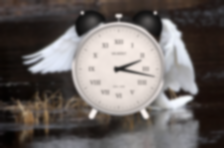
**2:17**
